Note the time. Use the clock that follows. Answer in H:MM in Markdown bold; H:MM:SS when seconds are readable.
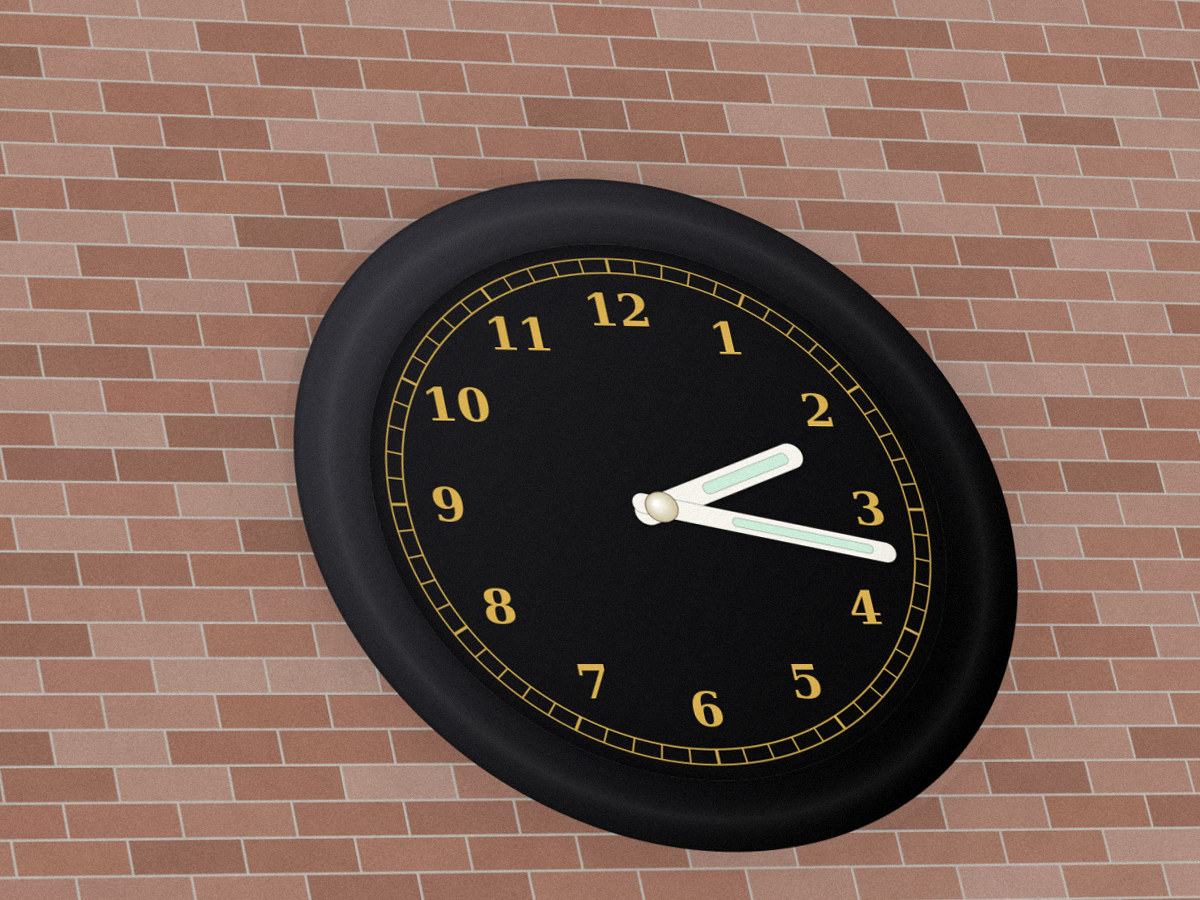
**2:17**
